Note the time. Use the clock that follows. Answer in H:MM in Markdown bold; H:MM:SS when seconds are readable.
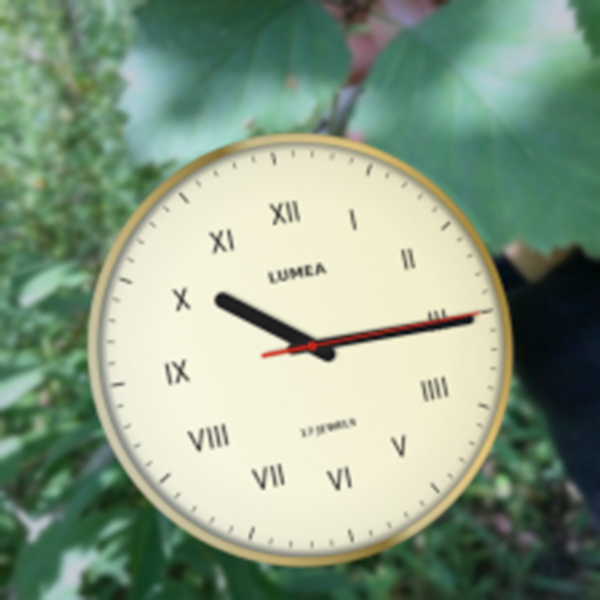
**10:15:15**
